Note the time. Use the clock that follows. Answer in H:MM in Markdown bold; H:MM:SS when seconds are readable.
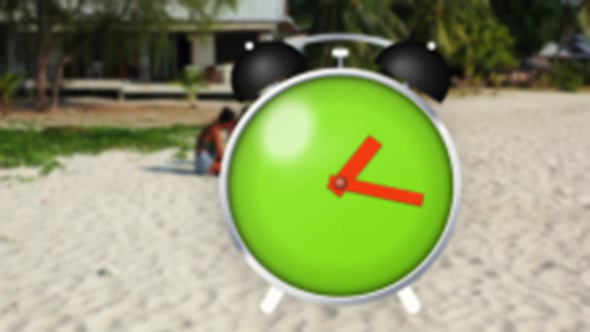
**1:17**
